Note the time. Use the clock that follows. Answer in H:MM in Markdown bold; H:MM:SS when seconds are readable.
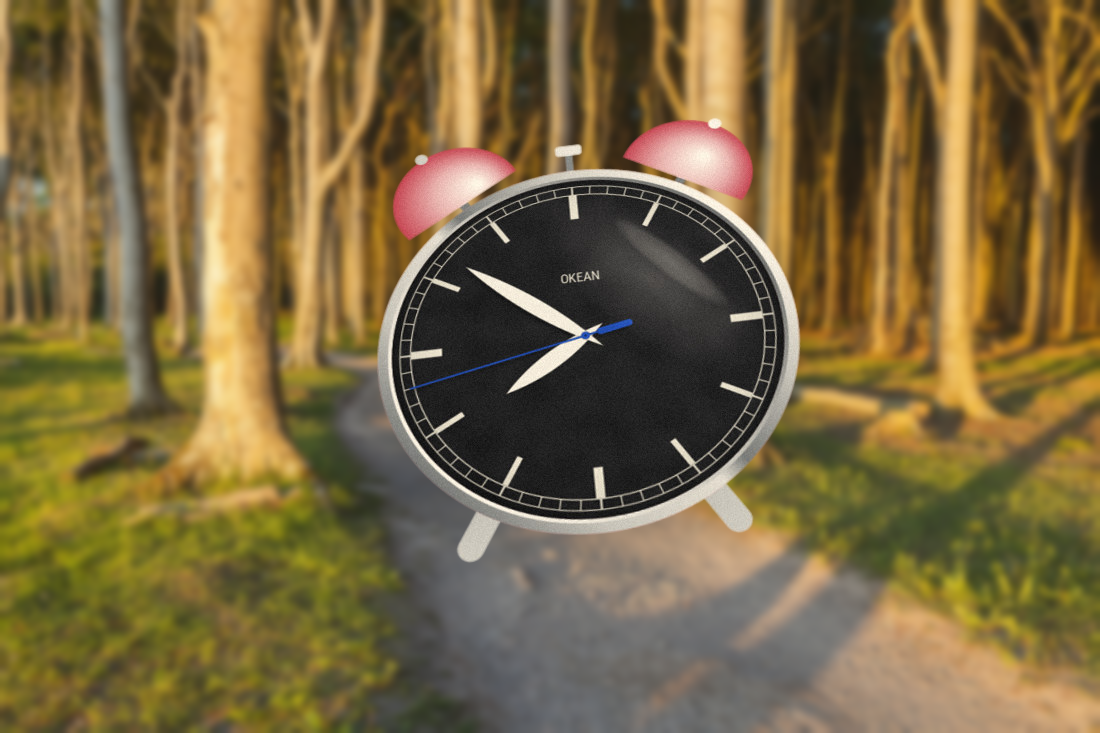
**7:51:43**
